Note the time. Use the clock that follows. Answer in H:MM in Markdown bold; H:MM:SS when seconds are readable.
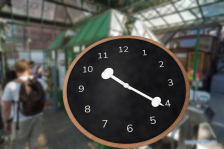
**10:21**
